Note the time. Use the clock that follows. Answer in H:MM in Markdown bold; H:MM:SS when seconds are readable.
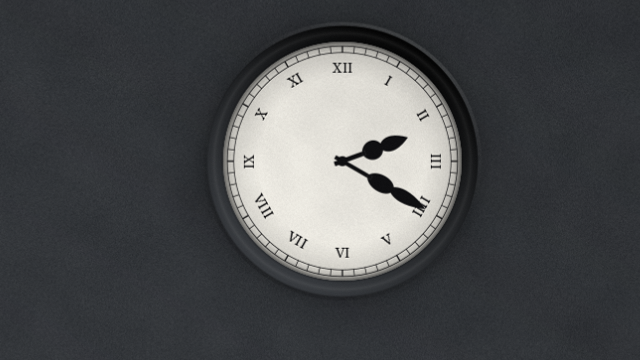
**2:20**
